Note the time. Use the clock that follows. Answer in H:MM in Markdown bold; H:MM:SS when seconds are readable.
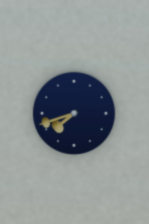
**7:42**
